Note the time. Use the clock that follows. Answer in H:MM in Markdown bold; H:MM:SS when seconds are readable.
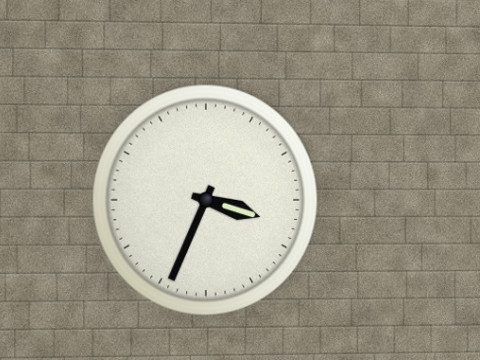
**3:34**
